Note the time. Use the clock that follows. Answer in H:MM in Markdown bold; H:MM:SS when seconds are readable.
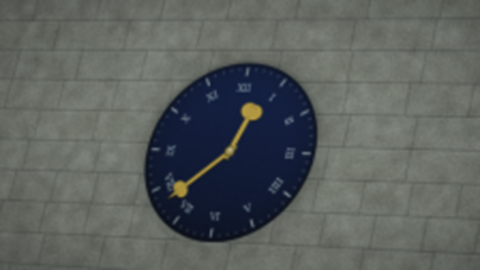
**12:38**
